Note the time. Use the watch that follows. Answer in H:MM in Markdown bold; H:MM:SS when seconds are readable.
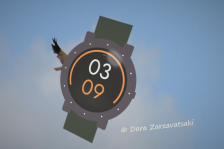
**3:09**
